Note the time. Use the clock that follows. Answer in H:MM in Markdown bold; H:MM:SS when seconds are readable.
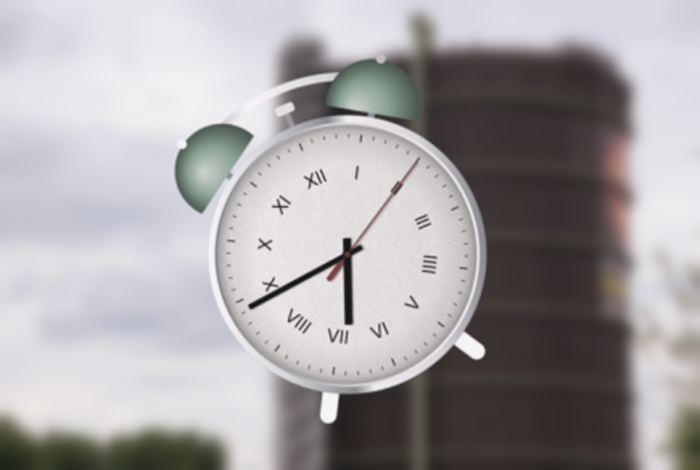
**6:44:10**
